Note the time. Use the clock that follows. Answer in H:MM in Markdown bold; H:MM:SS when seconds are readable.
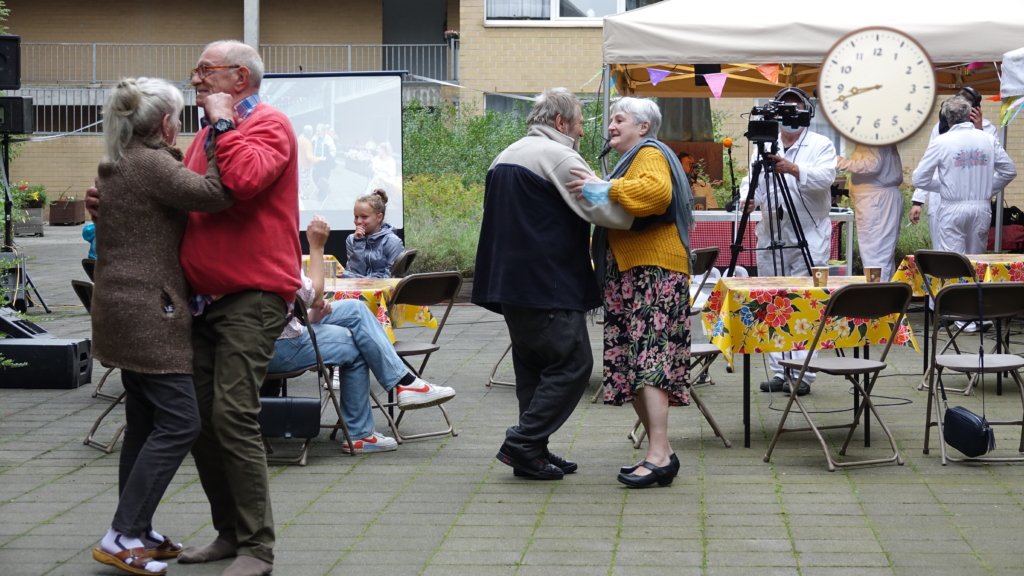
**8:42**
